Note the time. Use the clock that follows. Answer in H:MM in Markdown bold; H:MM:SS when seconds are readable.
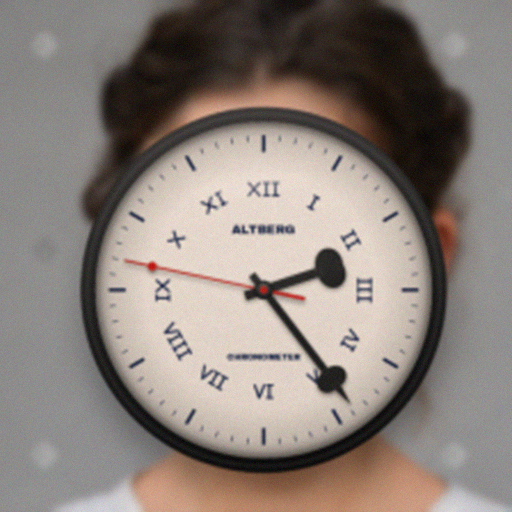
**2:23:47**
